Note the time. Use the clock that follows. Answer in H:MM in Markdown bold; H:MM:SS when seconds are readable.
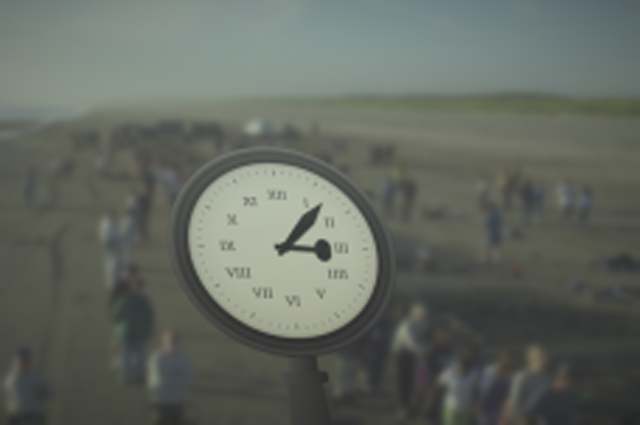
**3:07**
